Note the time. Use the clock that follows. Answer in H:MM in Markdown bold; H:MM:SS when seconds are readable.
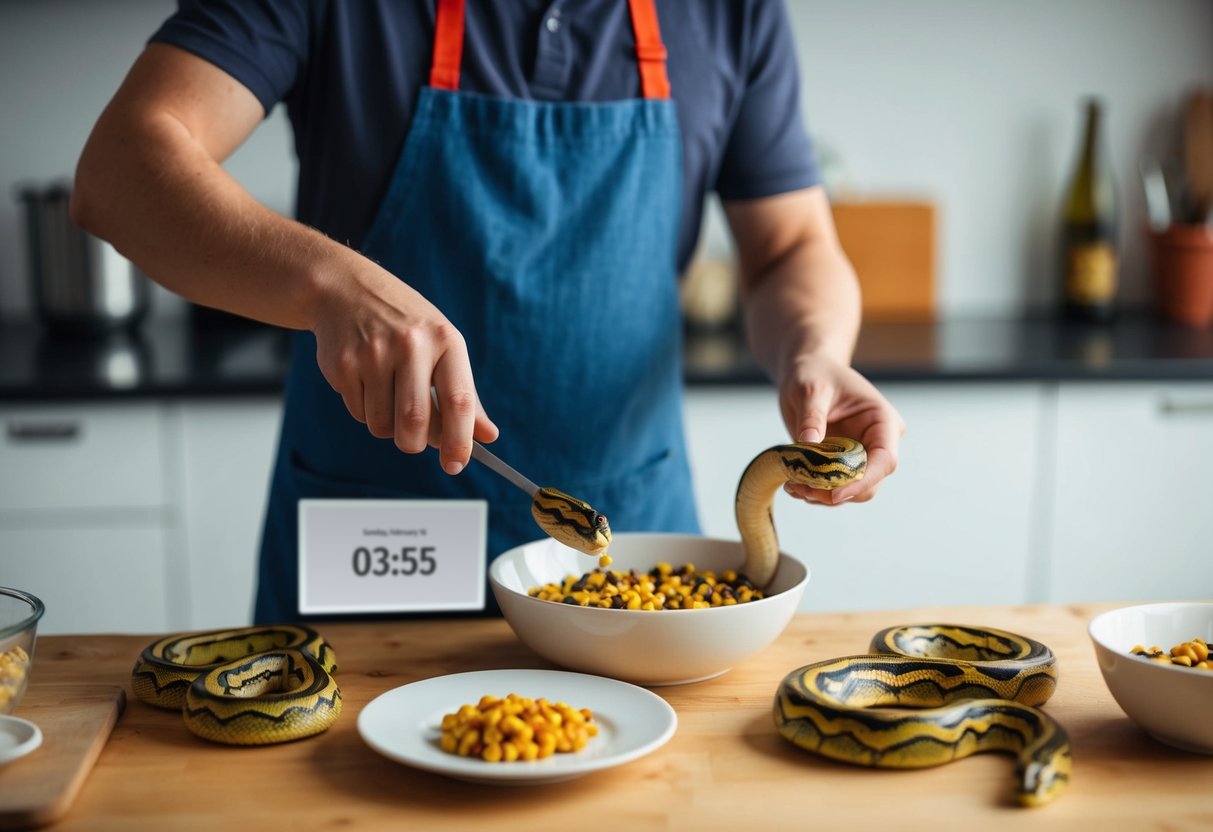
**3:55**
